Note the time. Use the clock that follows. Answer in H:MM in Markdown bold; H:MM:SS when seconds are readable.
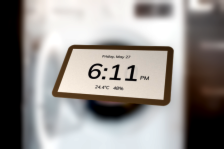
**6:11**
